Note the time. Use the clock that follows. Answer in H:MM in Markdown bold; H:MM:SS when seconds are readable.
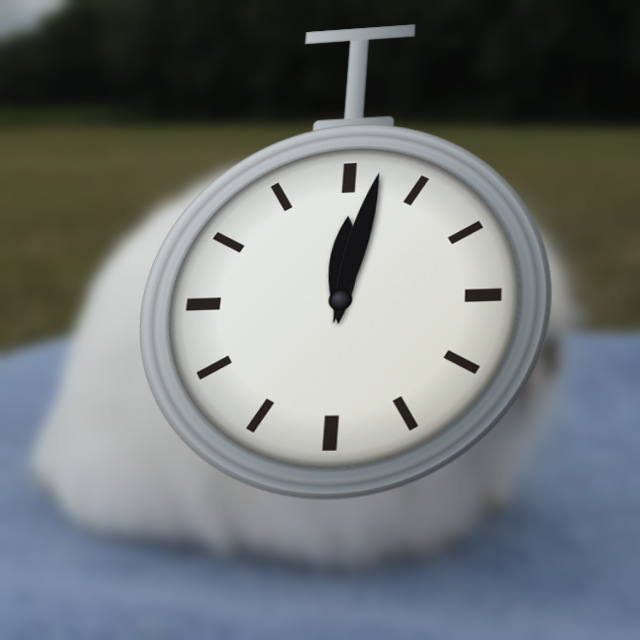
**12:02**
